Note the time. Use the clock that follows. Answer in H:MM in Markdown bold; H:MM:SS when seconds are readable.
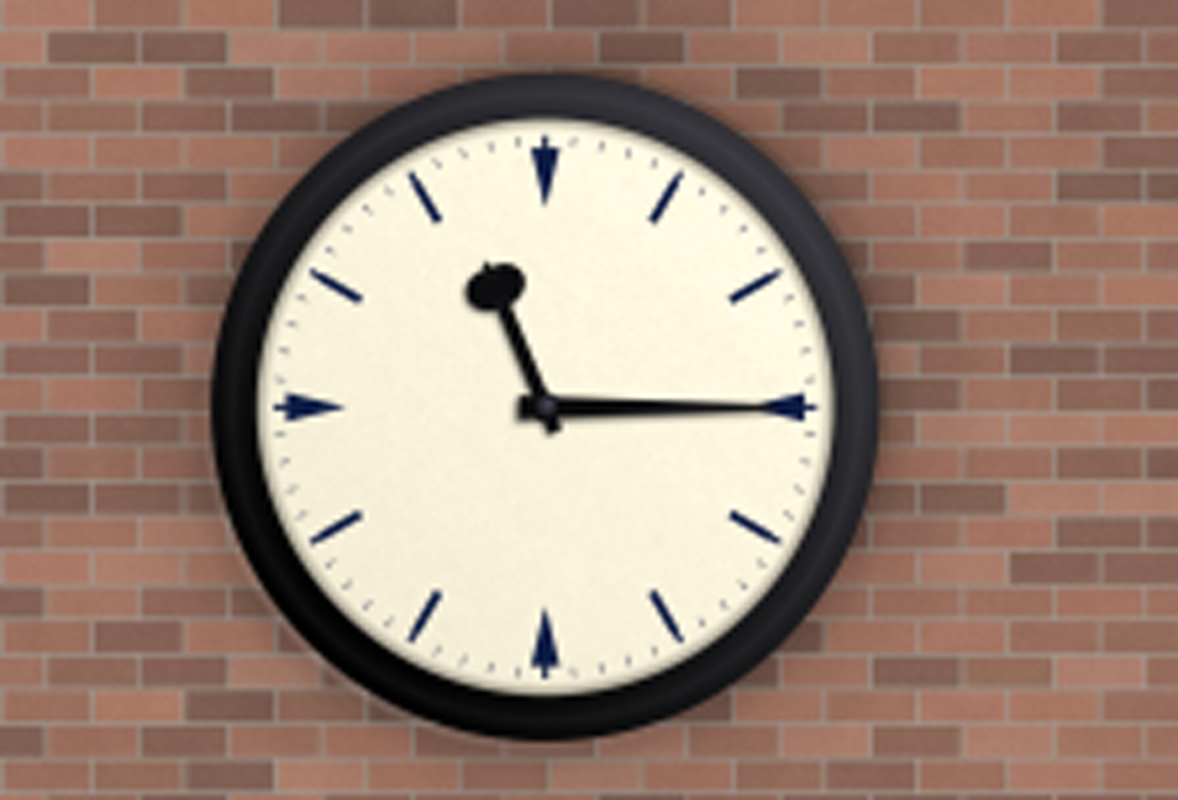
**11:15**
